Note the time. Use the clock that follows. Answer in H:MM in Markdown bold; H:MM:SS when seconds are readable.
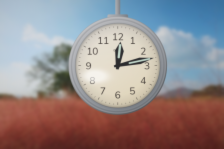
**12:13**
